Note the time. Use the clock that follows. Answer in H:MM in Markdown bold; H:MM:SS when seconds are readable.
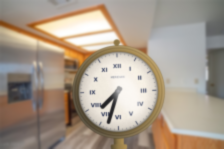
**7:33**
